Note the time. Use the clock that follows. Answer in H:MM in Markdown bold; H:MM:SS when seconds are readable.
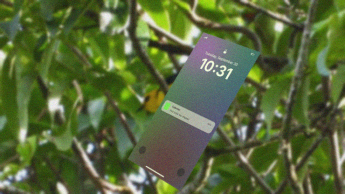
**10:31**
